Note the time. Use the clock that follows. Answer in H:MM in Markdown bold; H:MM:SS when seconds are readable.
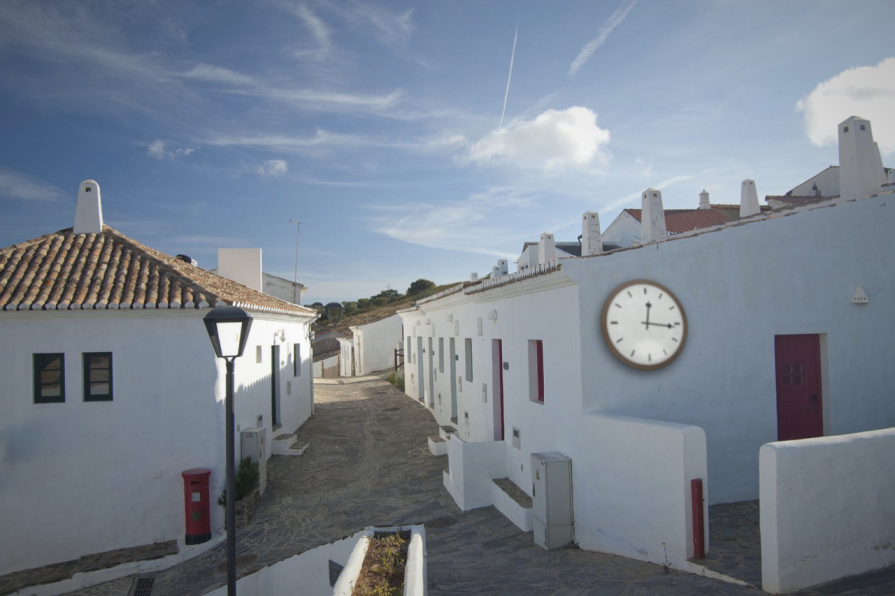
**12:16**
